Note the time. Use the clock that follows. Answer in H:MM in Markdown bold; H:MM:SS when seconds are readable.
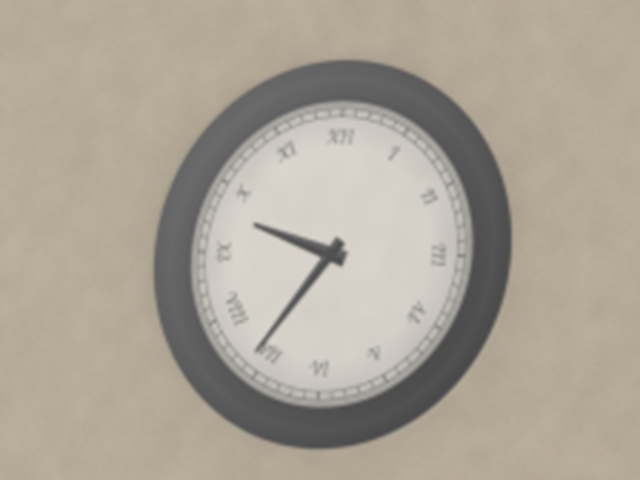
**9:36**
